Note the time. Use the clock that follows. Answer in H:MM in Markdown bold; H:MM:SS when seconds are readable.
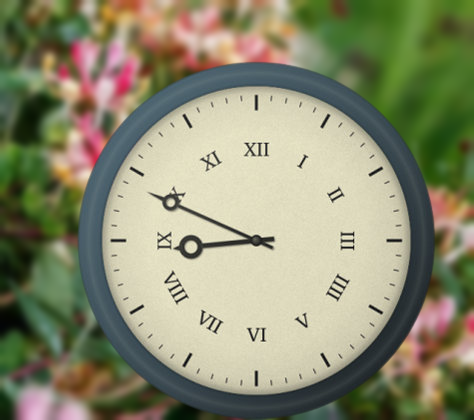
**8:49**
